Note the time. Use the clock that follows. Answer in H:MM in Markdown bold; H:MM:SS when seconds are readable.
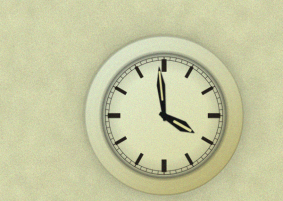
**3:59**
